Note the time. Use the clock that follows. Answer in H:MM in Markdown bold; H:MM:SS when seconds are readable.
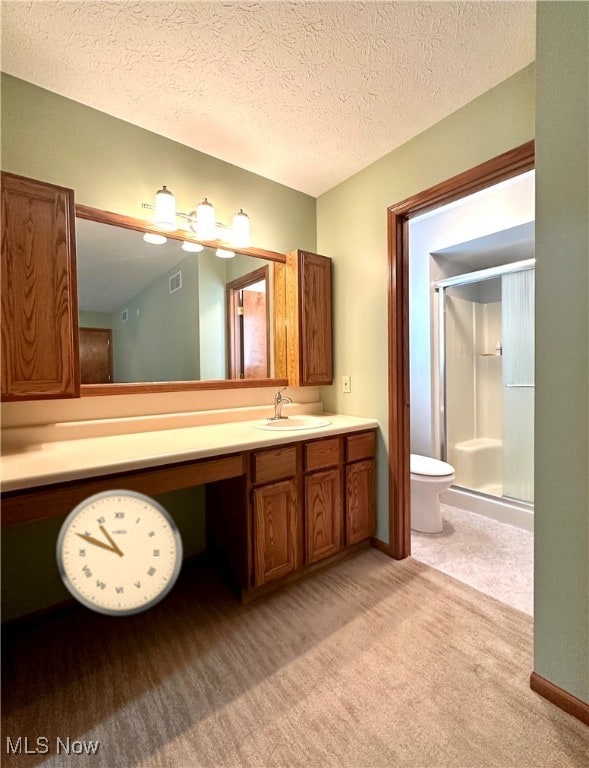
**10:49**
